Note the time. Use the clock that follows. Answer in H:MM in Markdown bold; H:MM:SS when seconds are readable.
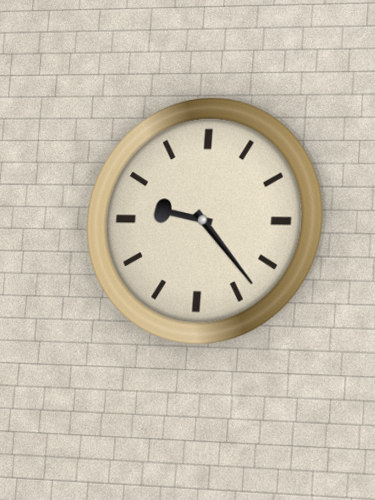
**9:23**
